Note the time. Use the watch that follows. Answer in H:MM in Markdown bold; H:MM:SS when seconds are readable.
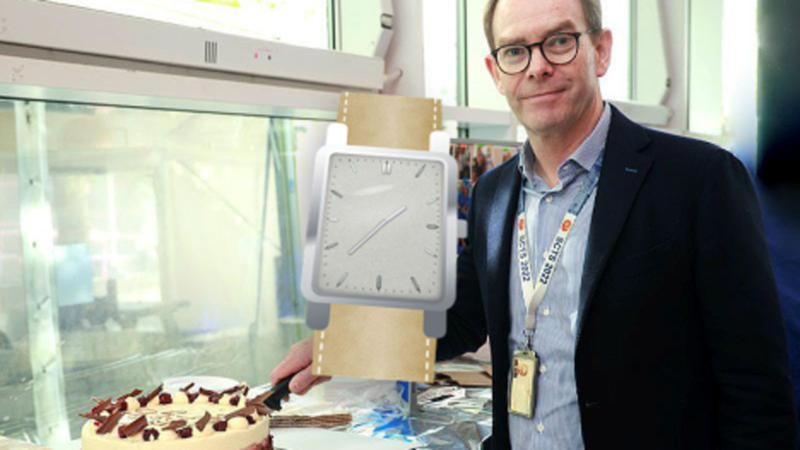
**1:37**
